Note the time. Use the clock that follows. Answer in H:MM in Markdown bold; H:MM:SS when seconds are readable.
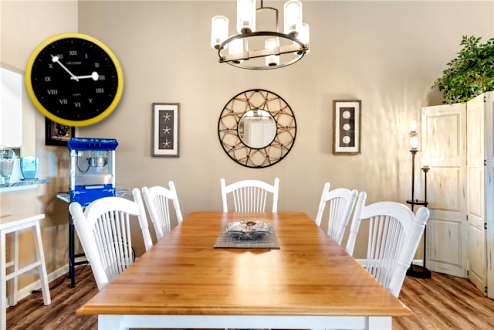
**2:53**
